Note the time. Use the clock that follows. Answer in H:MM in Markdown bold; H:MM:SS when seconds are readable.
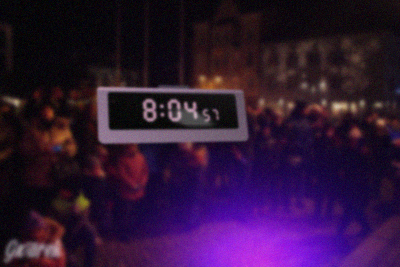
**8:04:57**
